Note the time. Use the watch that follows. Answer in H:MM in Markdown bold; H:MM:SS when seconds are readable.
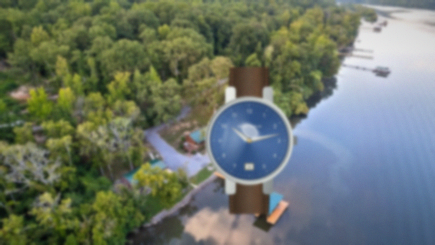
**10:13**
